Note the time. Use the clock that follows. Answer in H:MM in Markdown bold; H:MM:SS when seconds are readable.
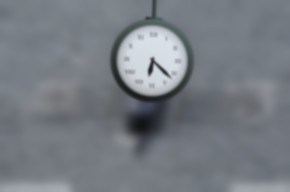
**6:22**
